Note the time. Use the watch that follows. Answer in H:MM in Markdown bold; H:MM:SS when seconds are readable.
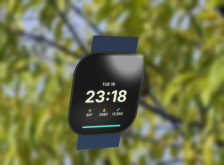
**23:18**
